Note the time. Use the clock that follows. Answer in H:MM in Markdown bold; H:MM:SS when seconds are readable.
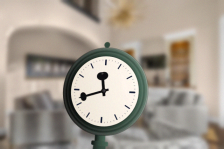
**11:42**
